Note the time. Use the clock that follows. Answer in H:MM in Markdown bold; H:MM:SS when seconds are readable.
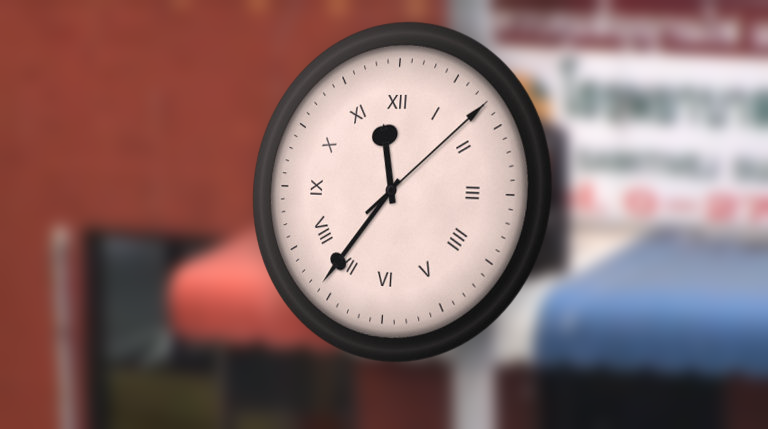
**11:36:08**
